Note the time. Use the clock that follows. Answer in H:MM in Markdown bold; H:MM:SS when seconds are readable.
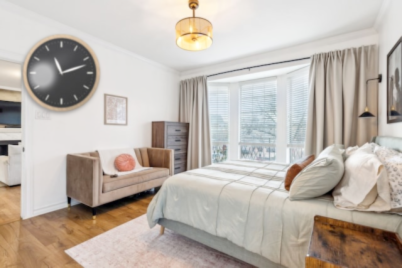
**11:12**
